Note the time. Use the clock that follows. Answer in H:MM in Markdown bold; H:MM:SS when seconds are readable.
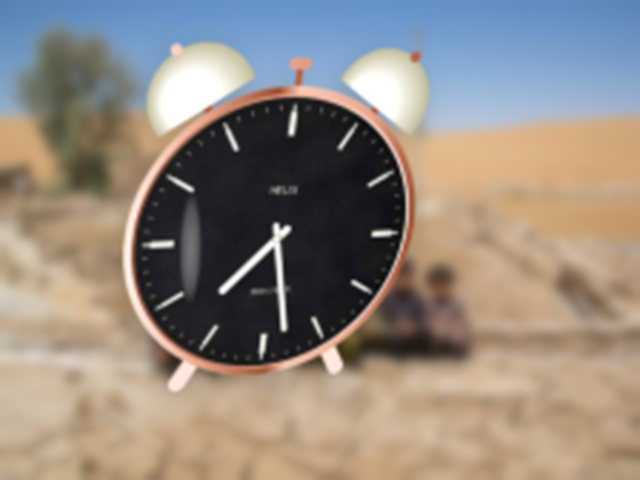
**7:28**
